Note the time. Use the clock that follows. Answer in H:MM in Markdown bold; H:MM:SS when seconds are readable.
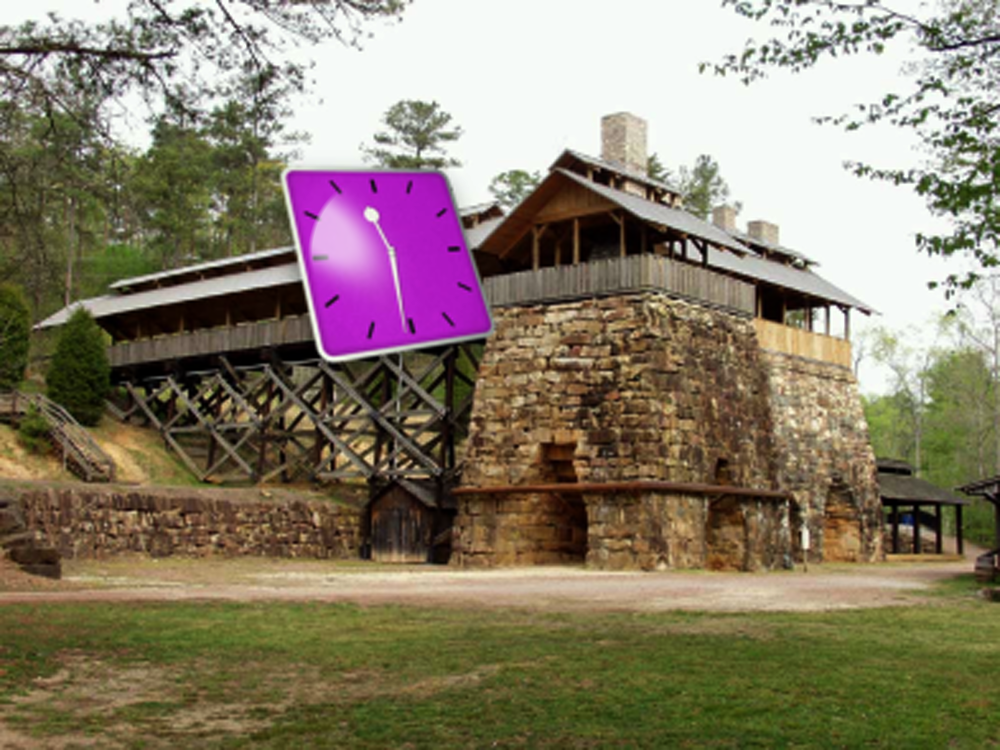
**11:31**
